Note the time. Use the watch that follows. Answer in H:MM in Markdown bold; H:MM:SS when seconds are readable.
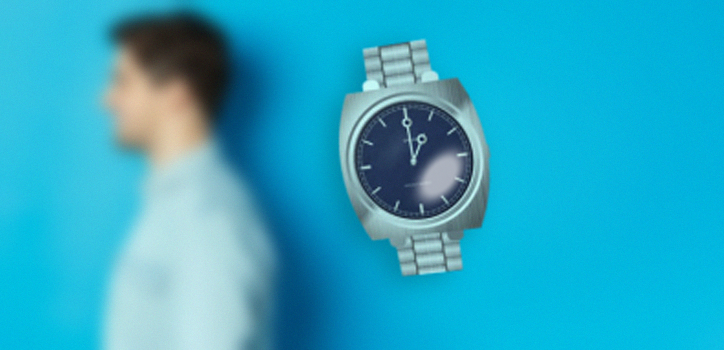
**1:00**
